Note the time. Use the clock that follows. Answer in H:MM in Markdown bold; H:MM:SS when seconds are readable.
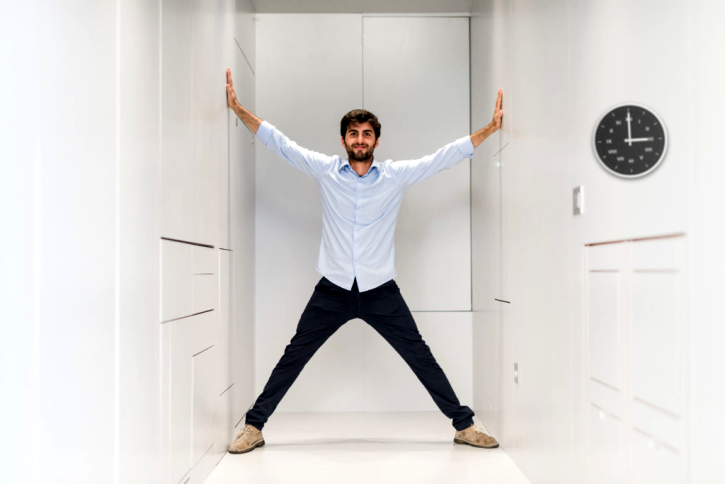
**3:00**
